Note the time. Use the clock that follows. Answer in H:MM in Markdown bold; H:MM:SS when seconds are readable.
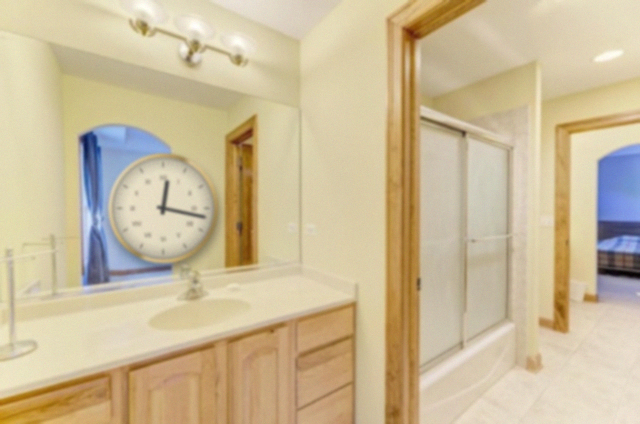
**12:17**
